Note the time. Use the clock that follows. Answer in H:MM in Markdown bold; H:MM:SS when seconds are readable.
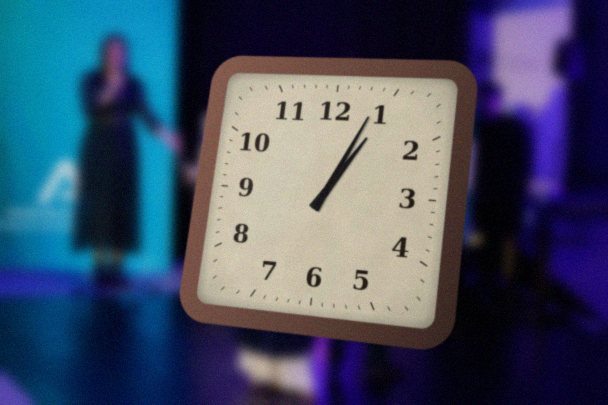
**1:04**
